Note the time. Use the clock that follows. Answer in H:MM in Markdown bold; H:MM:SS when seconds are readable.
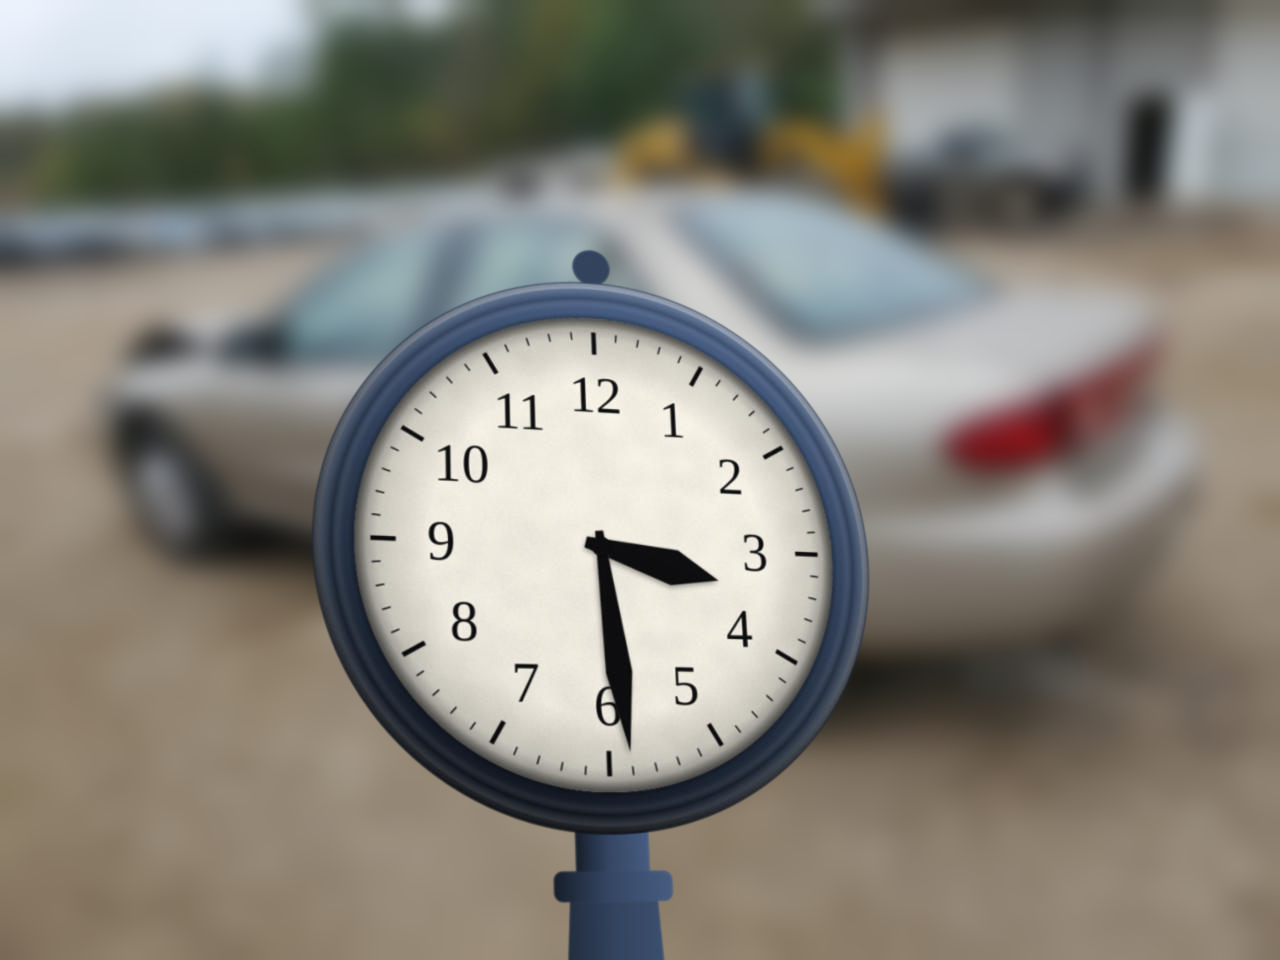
**3:29**
